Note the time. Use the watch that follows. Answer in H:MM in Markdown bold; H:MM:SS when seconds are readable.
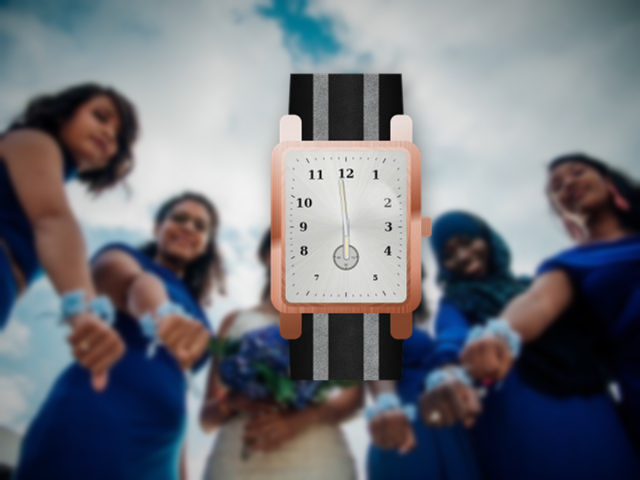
**5:59**
